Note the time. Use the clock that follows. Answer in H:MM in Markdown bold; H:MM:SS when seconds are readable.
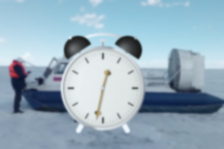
**12:32**
